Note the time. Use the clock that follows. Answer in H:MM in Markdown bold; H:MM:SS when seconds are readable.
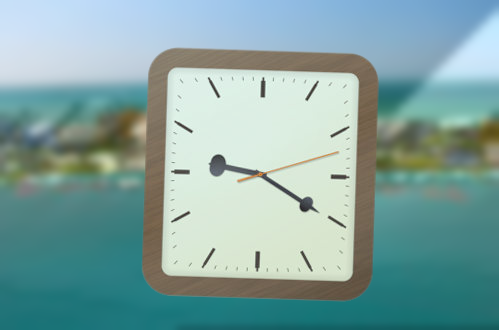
**9:20:12**
